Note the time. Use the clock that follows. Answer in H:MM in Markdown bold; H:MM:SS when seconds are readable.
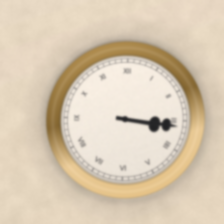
**3:16**
